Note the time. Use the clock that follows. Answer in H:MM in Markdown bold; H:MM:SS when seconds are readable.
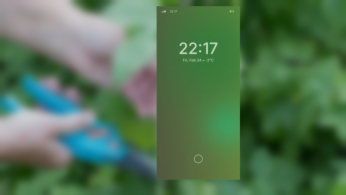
**22:17**
